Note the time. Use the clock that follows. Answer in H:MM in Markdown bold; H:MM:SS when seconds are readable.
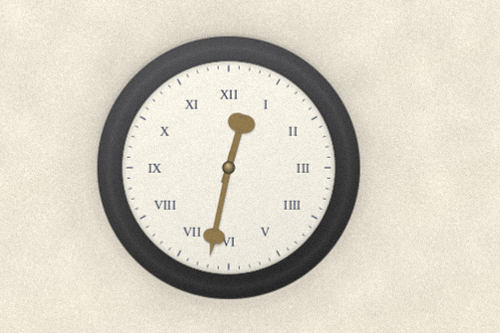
**12:32**
